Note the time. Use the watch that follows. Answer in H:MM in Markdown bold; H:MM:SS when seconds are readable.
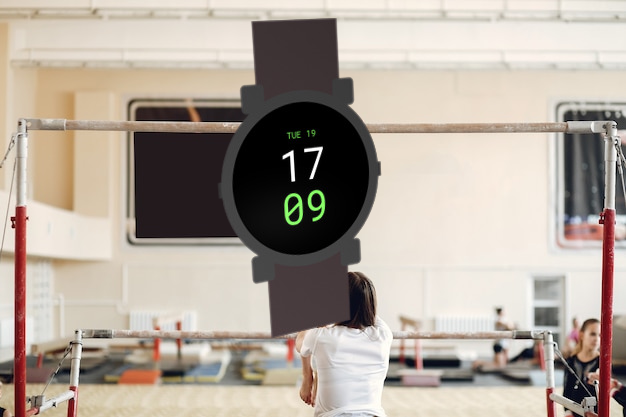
**17:09**
